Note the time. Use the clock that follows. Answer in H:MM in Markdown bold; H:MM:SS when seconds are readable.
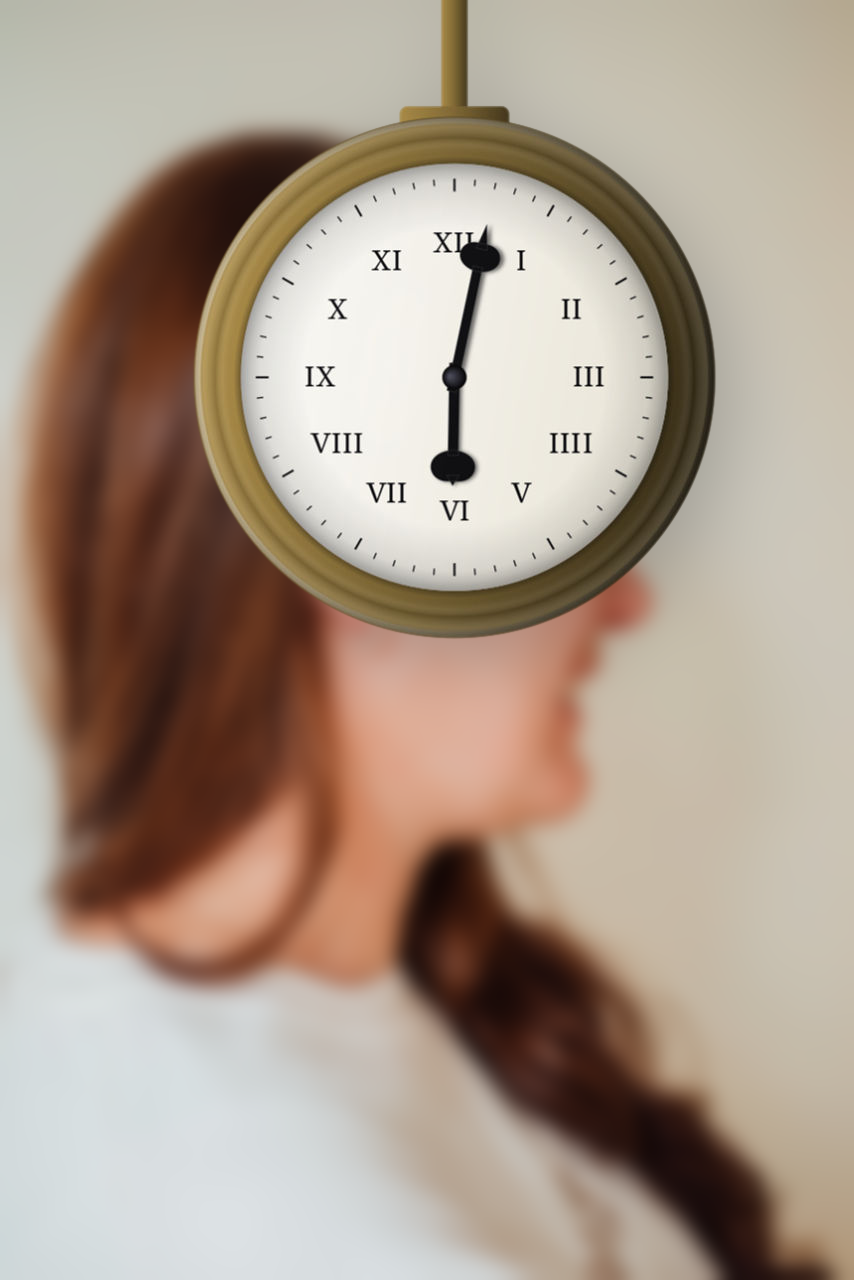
**6:02**
